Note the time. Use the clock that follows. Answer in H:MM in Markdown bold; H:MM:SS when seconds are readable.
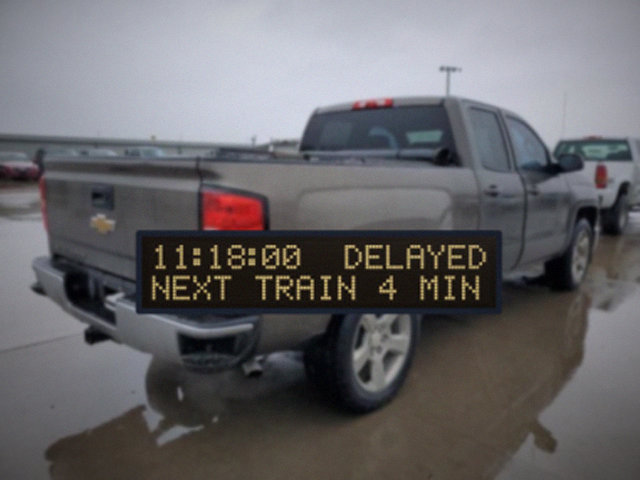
**11:18:00**
